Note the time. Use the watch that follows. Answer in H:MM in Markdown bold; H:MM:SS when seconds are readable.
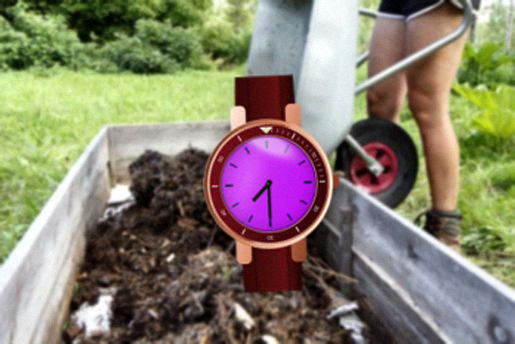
**7:30**
